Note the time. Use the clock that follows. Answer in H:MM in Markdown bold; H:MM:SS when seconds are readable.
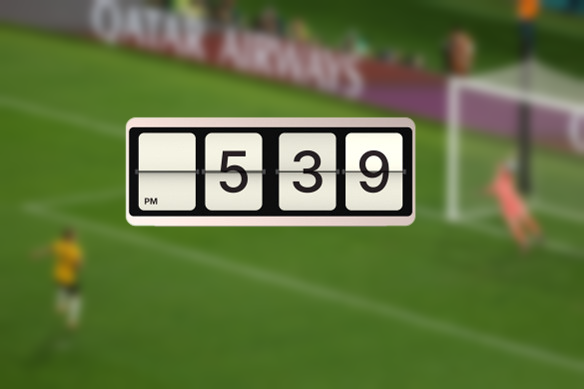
**5:39**
